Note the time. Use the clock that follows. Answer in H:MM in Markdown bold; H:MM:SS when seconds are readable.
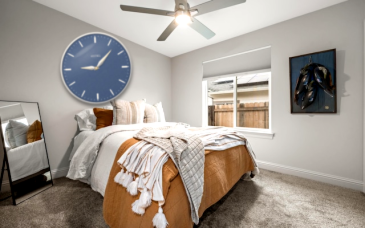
**9:07**
